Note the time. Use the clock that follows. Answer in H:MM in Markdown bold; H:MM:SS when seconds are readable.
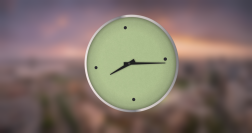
**8:16**
